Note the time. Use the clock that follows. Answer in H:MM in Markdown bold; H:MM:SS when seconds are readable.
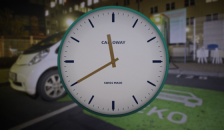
**11:40**
